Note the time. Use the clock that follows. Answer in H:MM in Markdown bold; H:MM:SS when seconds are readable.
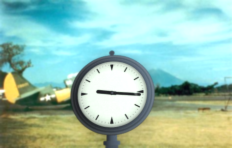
**9:16**
